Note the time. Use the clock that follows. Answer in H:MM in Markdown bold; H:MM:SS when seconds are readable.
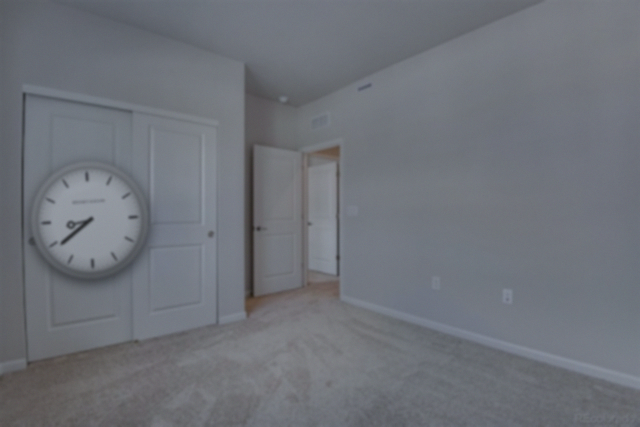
**8:39**
